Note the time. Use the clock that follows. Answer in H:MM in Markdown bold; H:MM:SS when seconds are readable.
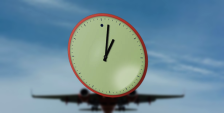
**1:02**
